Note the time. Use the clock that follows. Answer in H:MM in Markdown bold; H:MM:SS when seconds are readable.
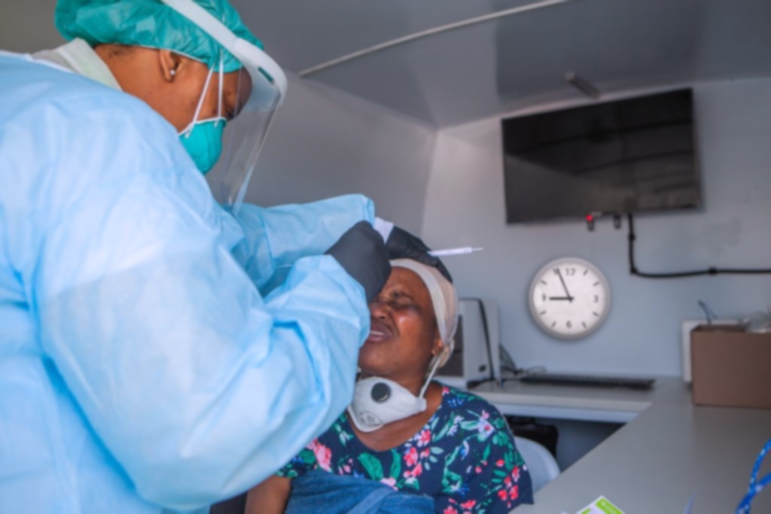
**8:56**
